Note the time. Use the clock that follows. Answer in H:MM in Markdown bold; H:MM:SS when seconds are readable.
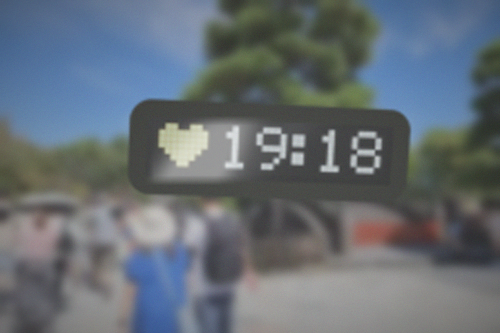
**19:18**
